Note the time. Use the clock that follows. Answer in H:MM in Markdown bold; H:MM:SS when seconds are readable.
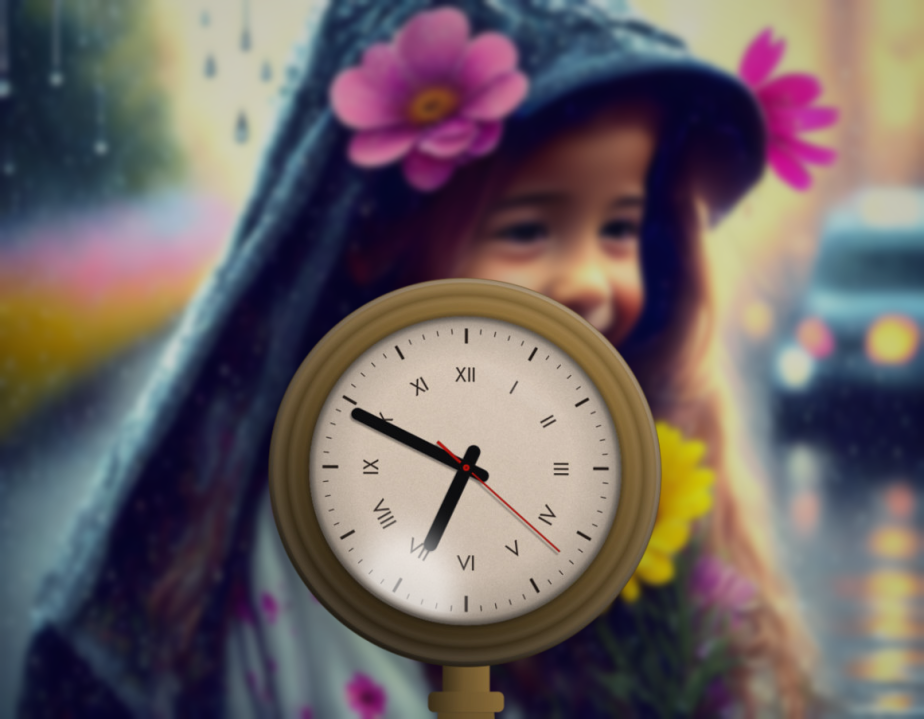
**6:49:22**
